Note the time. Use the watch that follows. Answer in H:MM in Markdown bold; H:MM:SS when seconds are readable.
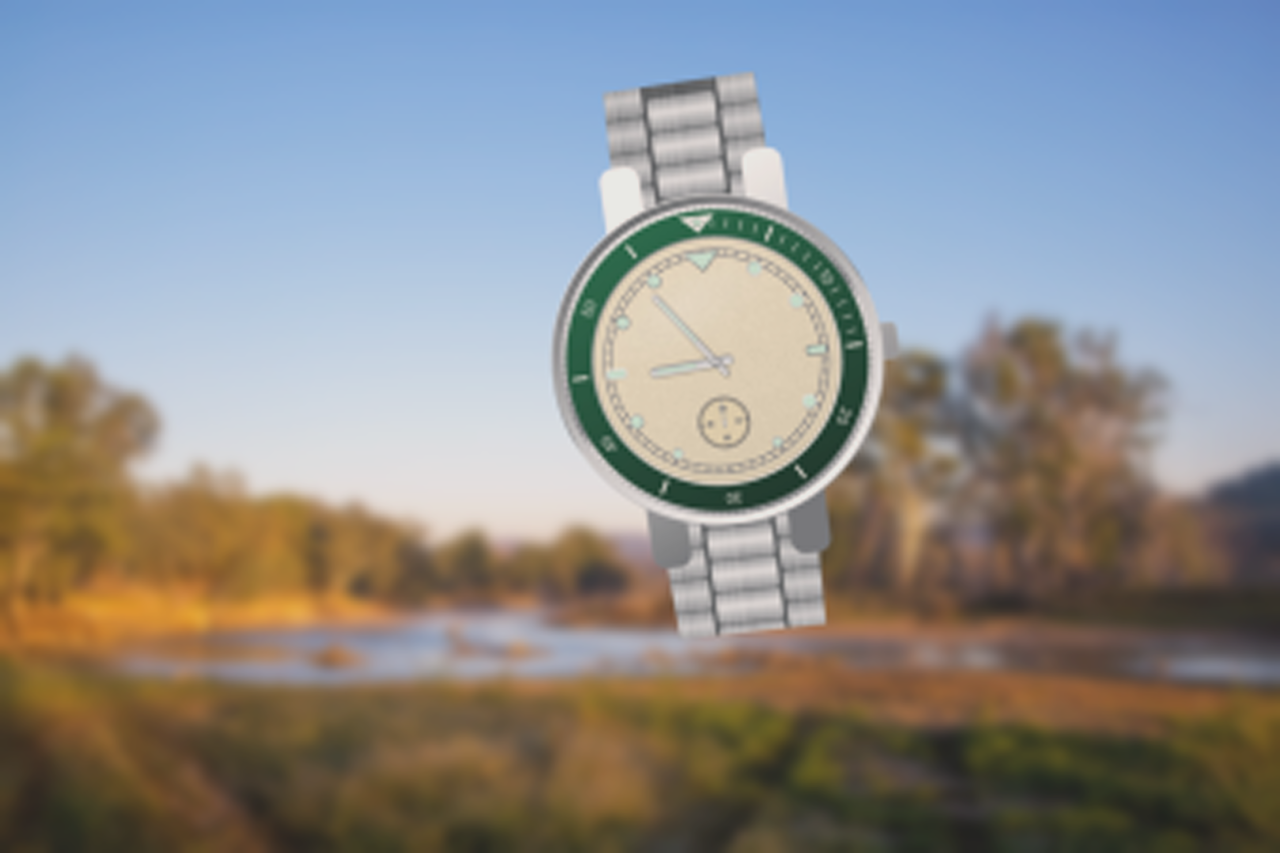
**8:54**
